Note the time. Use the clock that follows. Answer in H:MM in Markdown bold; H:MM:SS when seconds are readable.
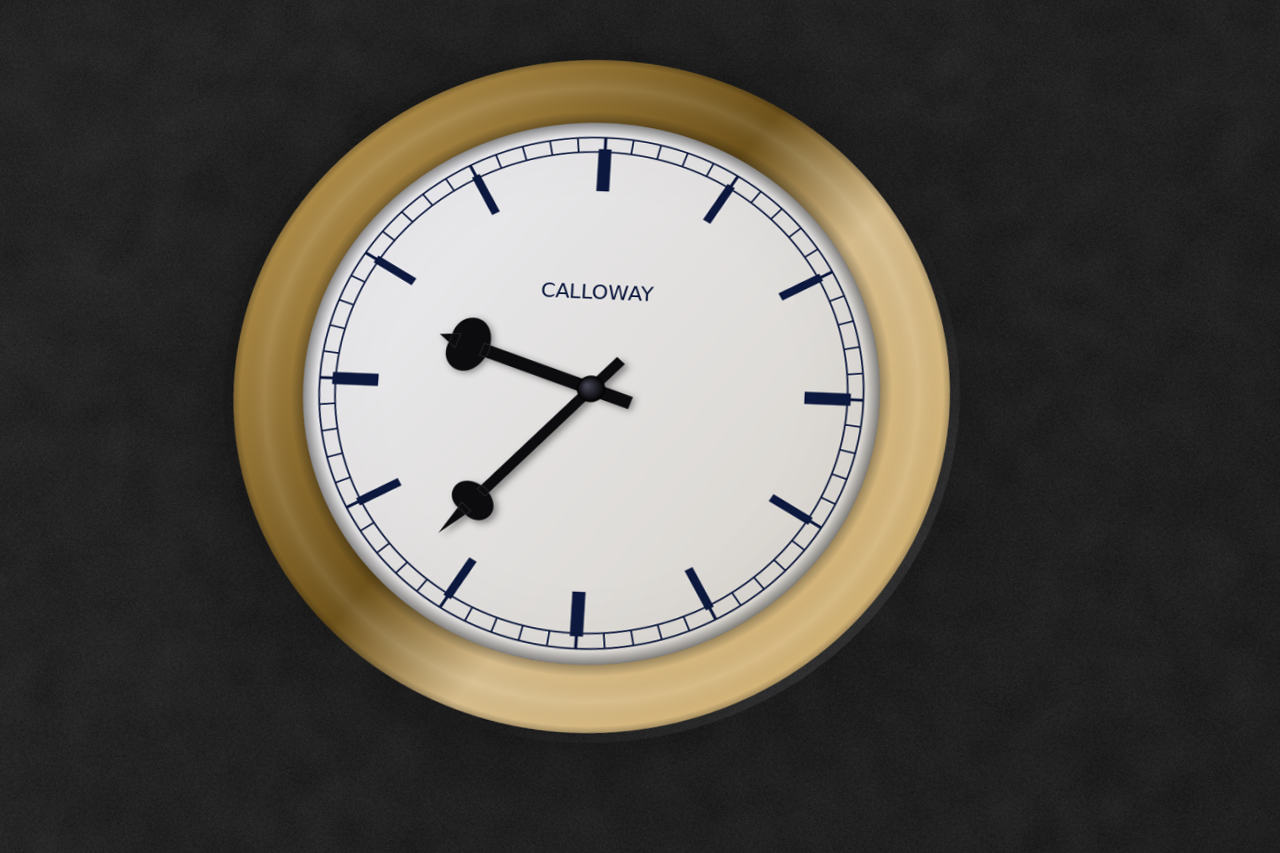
**9:37**
